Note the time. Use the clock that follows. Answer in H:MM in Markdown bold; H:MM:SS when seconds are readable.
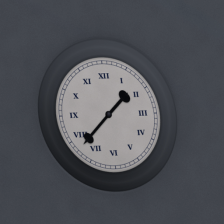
**1:38**
